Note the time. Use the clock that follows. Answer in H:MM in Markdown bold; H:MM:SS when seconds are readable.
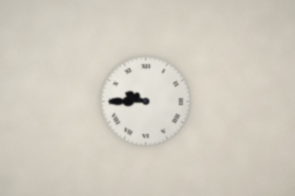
**9:45**
